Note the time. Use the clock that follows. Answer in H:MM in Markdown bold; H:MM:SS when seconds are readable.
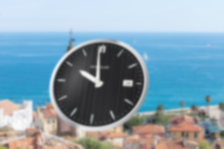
**9:59**
